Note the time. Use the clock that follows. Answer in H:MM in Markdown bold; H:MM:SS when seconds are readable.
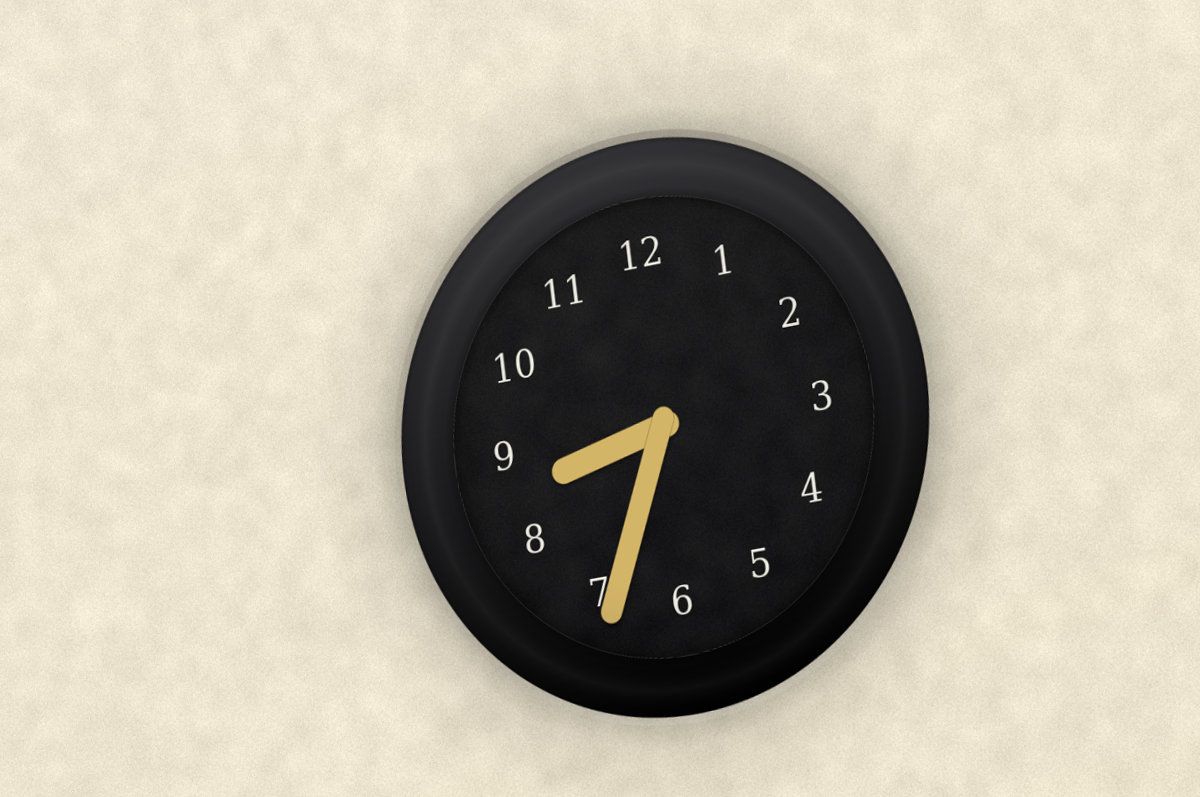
**8:34**
